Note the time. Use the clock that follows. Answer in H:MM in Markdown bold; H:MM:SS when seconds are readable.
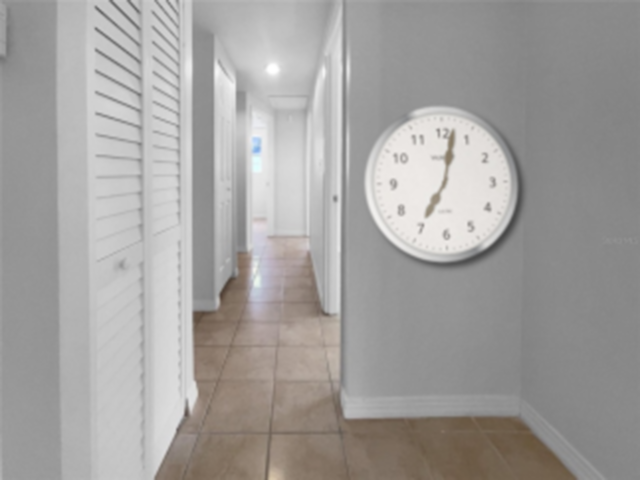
**7:02**
